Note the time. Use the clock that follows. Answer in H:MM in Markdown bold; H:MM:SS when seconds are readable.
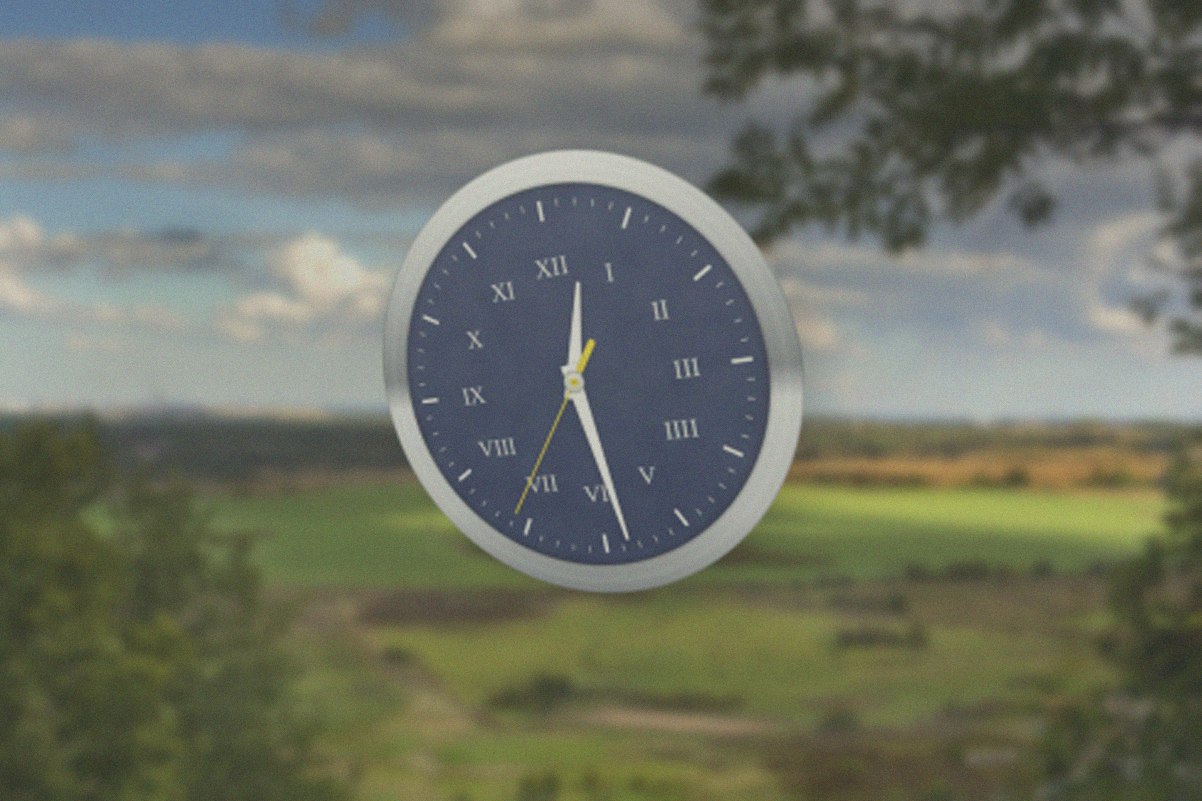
**12:28:36**
